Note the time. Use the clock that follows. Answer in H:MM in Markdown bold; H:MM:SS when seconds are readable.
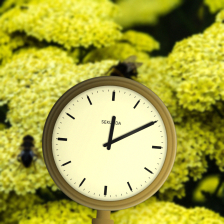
**12:10**
